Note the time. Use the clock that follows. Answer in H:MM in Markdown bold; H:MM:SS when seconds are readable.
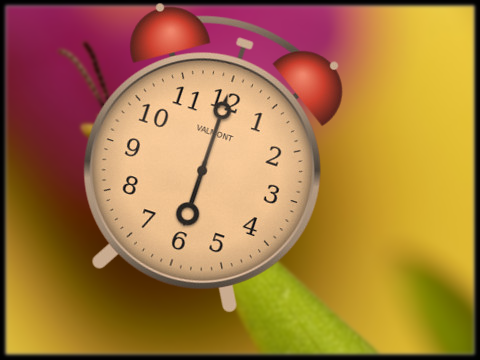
**6:00**
